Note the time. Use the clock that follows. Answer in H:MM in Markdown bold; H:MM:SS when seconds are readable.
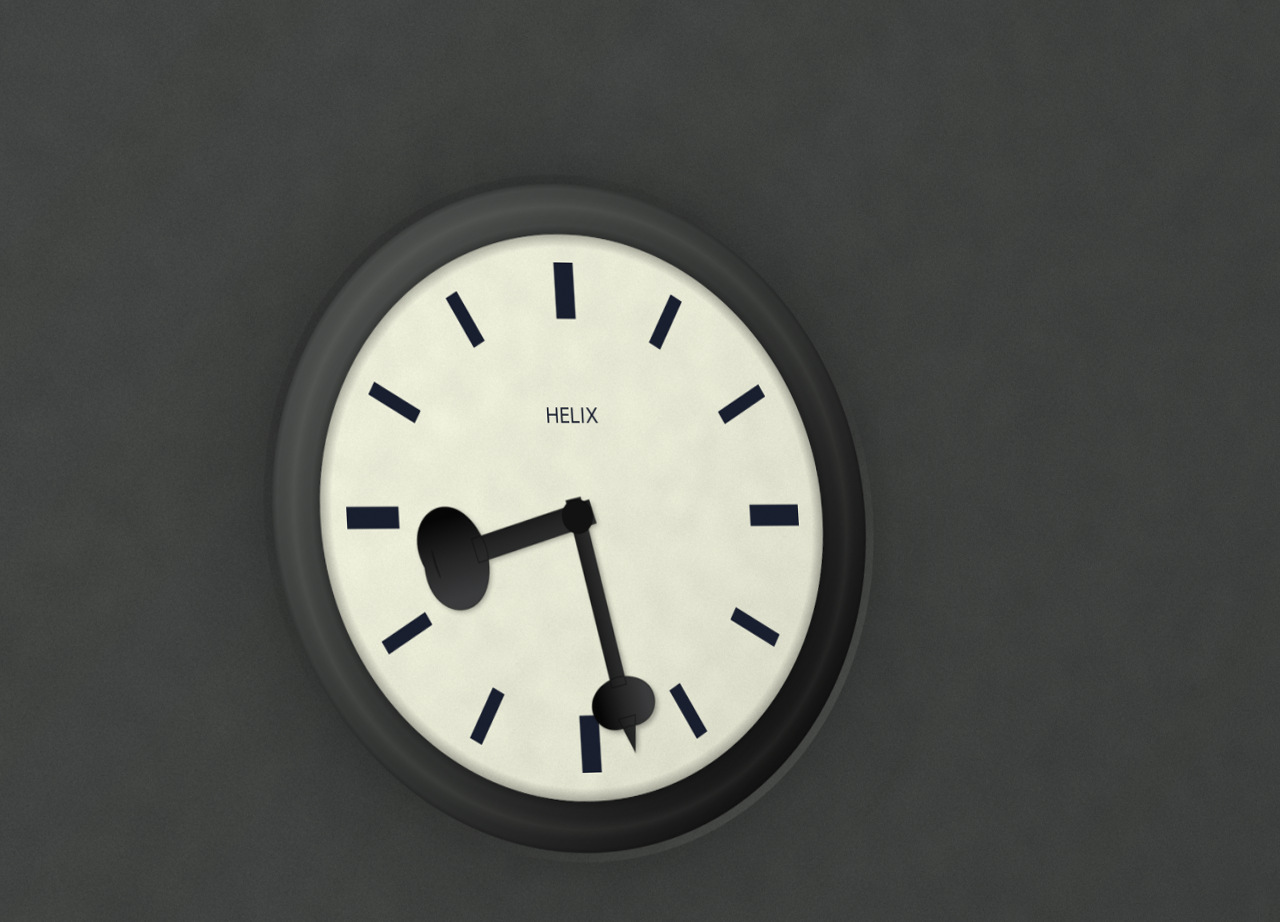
**8:28**
